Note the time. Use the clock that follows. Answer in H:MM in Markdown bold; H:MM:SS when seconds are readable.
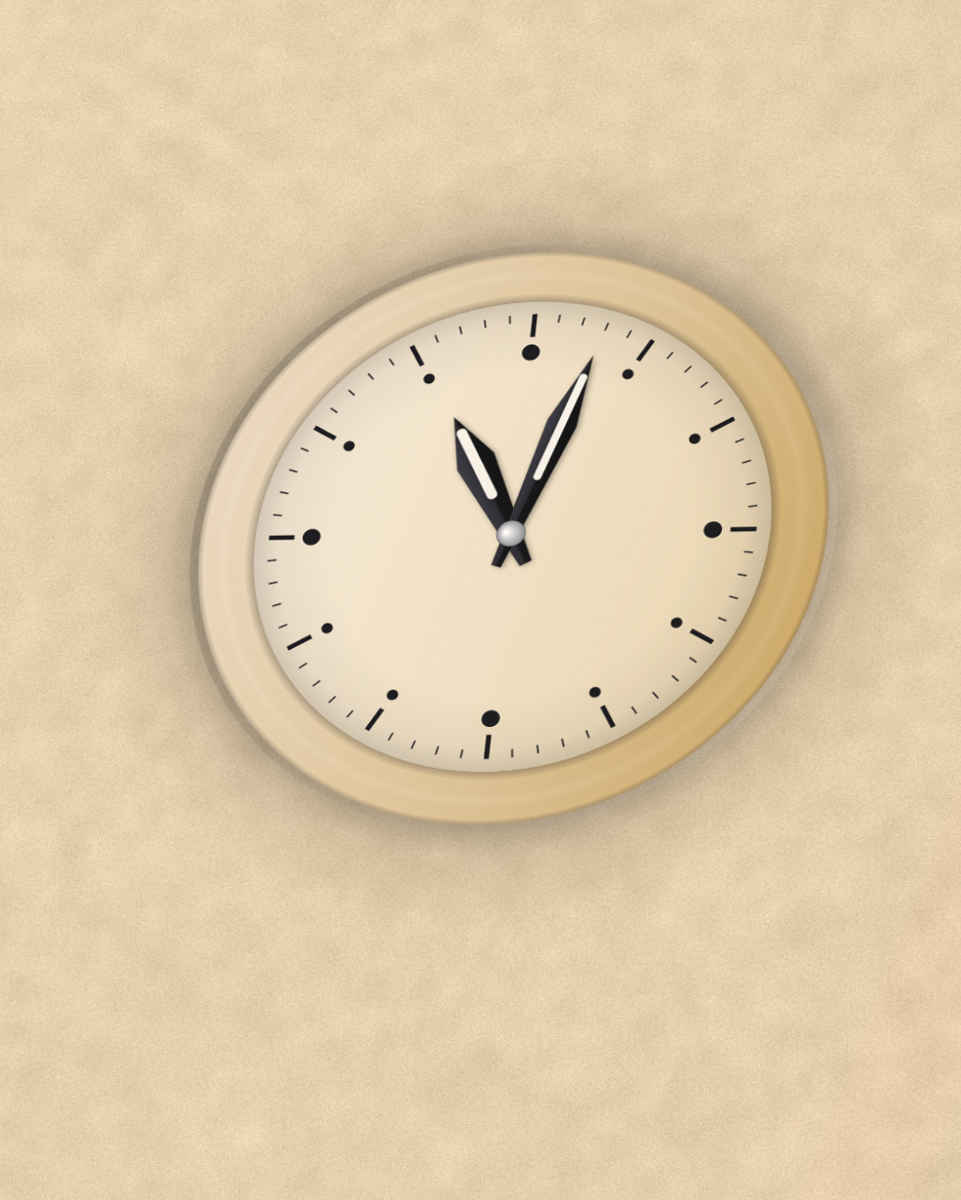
**11:03**
